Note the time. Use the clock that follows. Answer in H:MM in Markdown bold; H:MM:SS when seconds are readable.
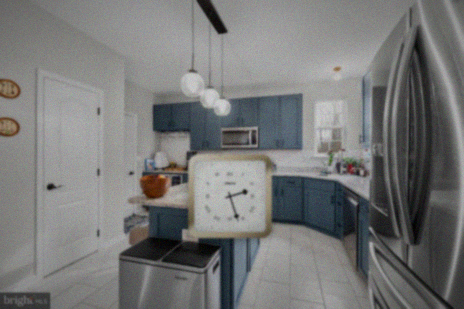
**2:27**
